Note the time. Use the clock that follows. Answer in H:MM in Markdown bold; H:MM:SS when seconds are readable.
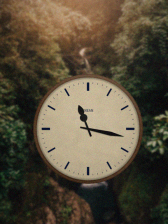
**11:17**
